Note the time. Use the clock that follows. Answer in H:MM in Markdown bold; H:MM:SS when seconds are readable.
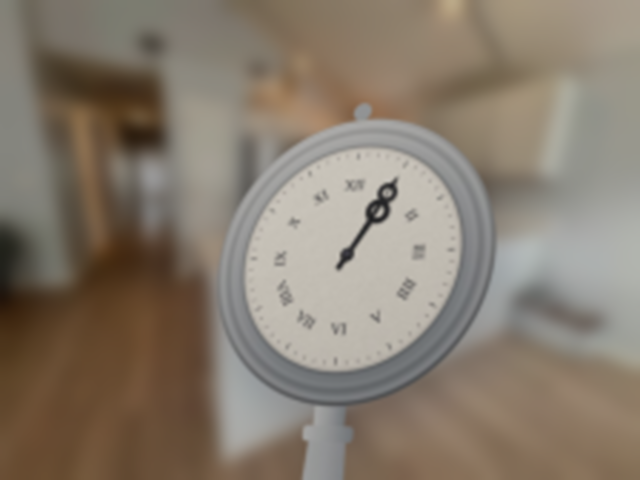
**1:05**
